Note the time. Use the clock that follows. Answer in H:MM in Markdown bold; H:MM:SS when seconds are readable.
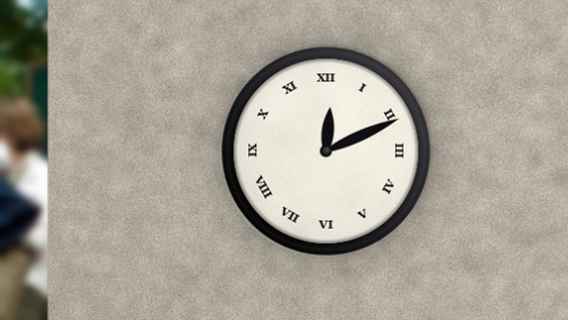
**12:11**
